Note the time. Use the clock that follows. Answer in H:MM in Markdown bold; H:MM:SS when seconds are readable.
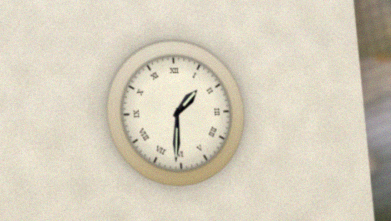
**1:31**
